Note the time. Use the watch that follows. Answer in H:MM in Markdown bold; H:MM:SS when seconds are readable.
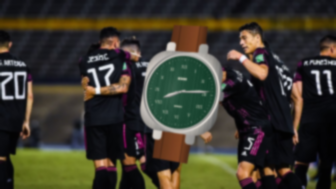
**8:14**
